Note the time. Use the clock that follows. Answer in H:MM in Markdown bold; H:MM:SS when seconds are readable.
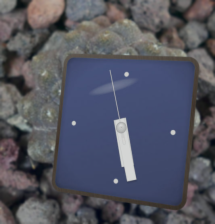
**5:26:57**
